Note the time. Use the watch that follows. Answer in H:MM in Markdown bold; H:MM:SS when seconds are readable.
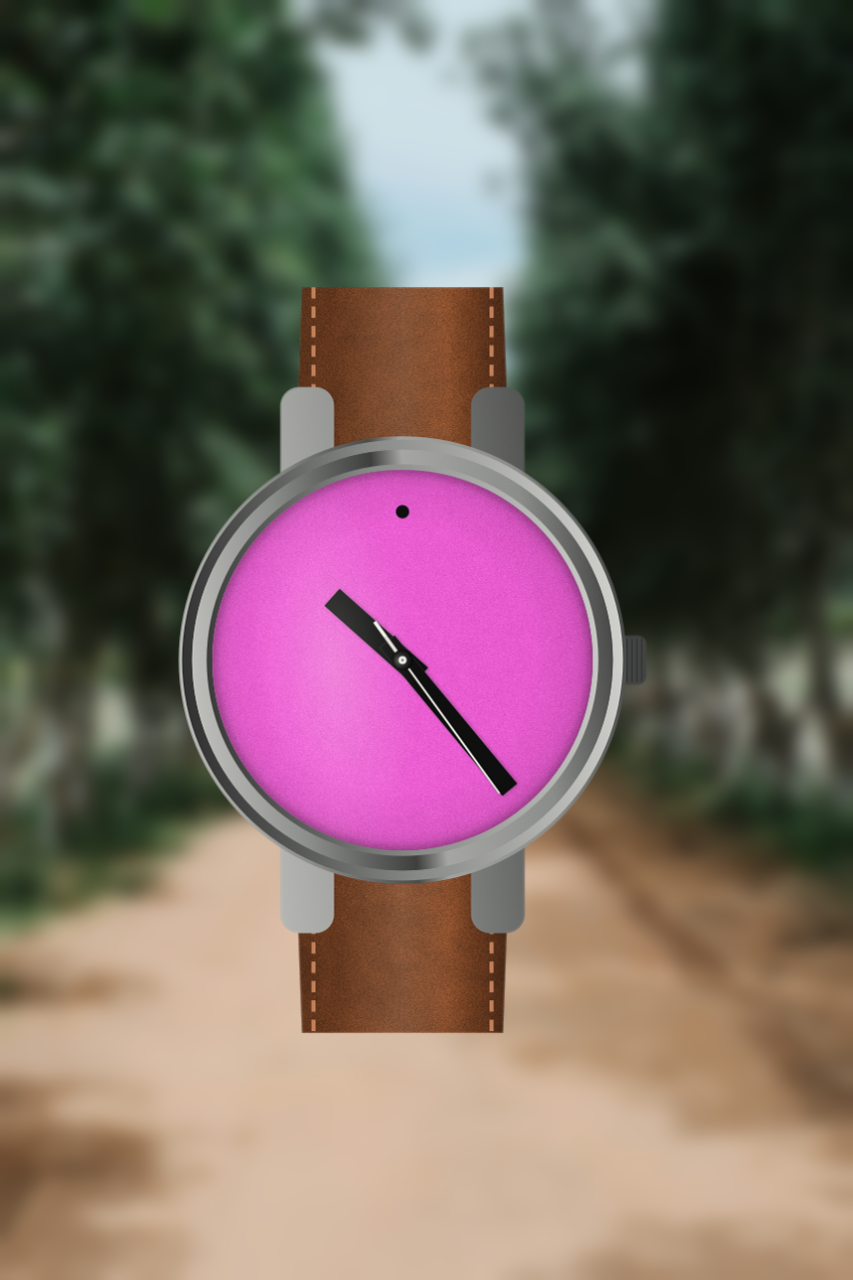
**10:23:24**
